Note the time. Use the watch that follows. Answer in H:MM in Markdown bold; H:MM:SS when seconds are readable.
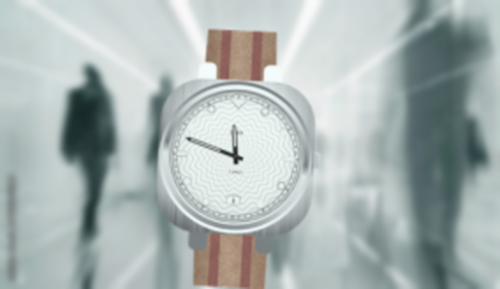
**11:48**
